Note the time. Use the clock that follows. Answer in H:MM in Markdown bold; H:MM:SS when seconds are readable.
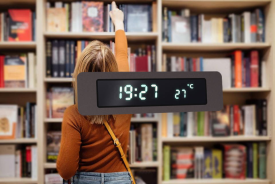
**19:27**
